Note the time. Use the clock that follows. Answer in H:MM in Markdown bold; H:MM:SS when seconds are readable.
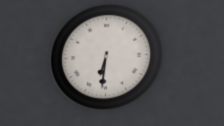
**6:31**
